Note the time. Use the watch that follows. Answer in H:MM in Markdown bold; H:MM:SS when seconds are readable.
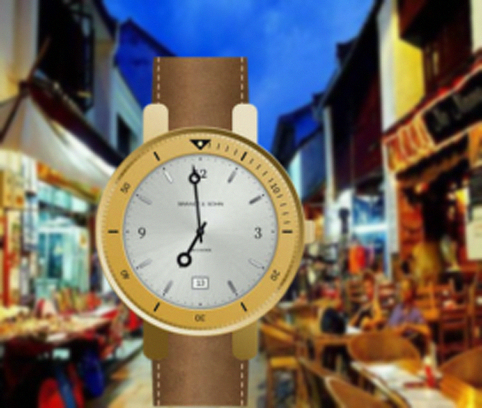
**6:59**
